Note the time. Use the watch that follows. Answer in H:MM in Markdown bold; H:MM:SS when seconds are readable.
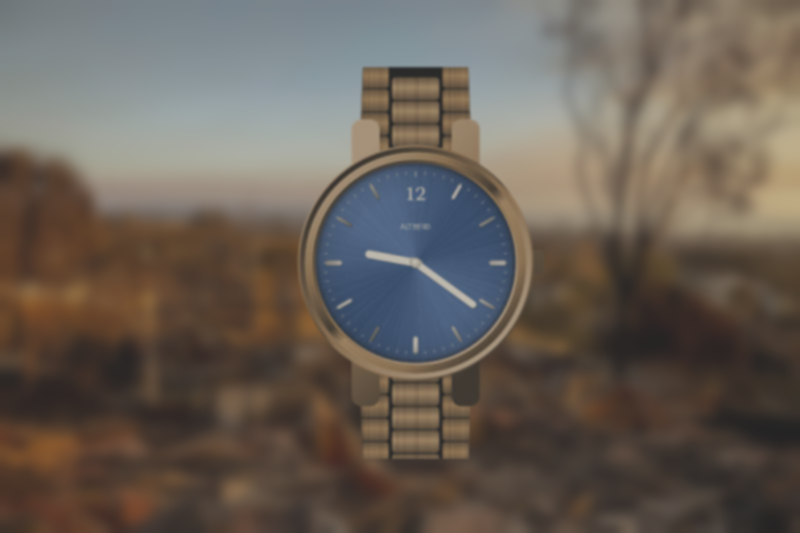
**9:21**
